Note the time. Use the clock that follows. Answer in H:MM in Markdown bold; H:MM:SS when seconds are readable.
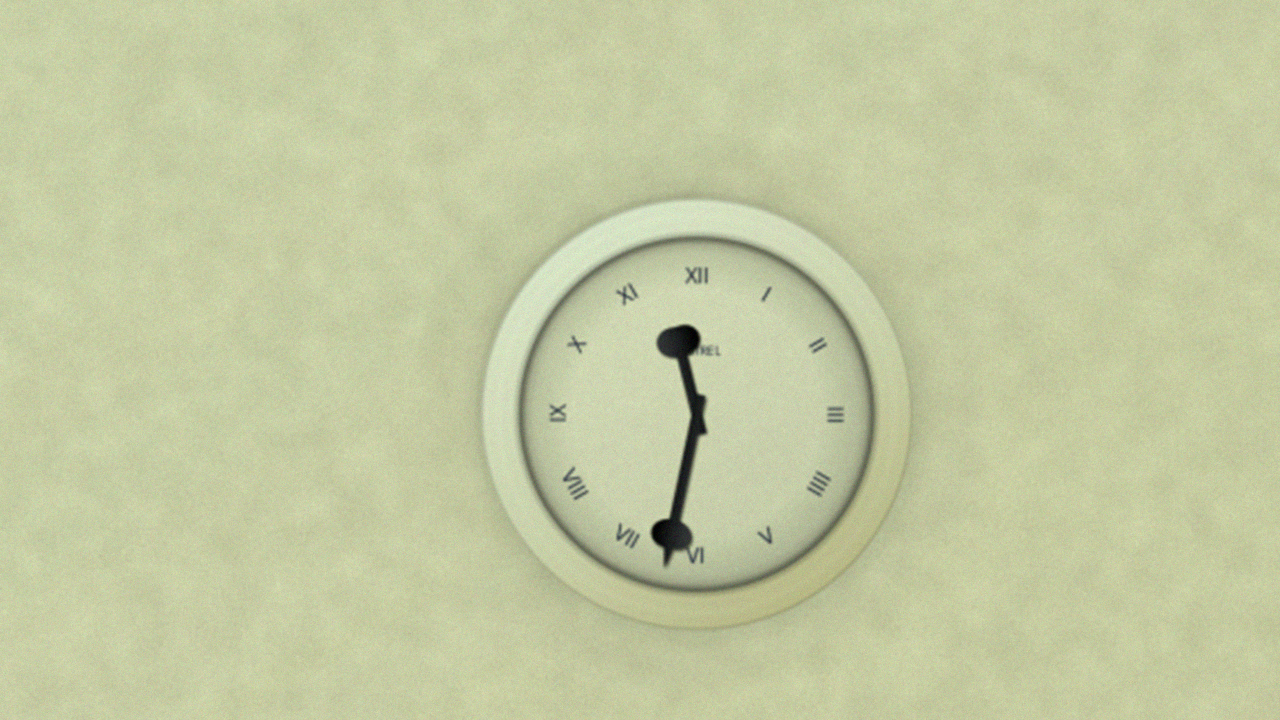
**11:32**
